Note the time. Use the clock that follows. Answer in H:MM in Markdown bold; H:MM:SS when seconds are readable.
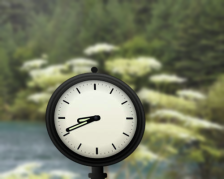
**8:41**
